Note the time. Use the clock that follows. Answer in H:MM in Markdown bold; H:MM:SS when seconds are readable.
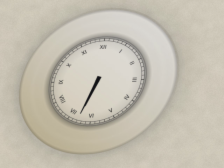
**6:33**
